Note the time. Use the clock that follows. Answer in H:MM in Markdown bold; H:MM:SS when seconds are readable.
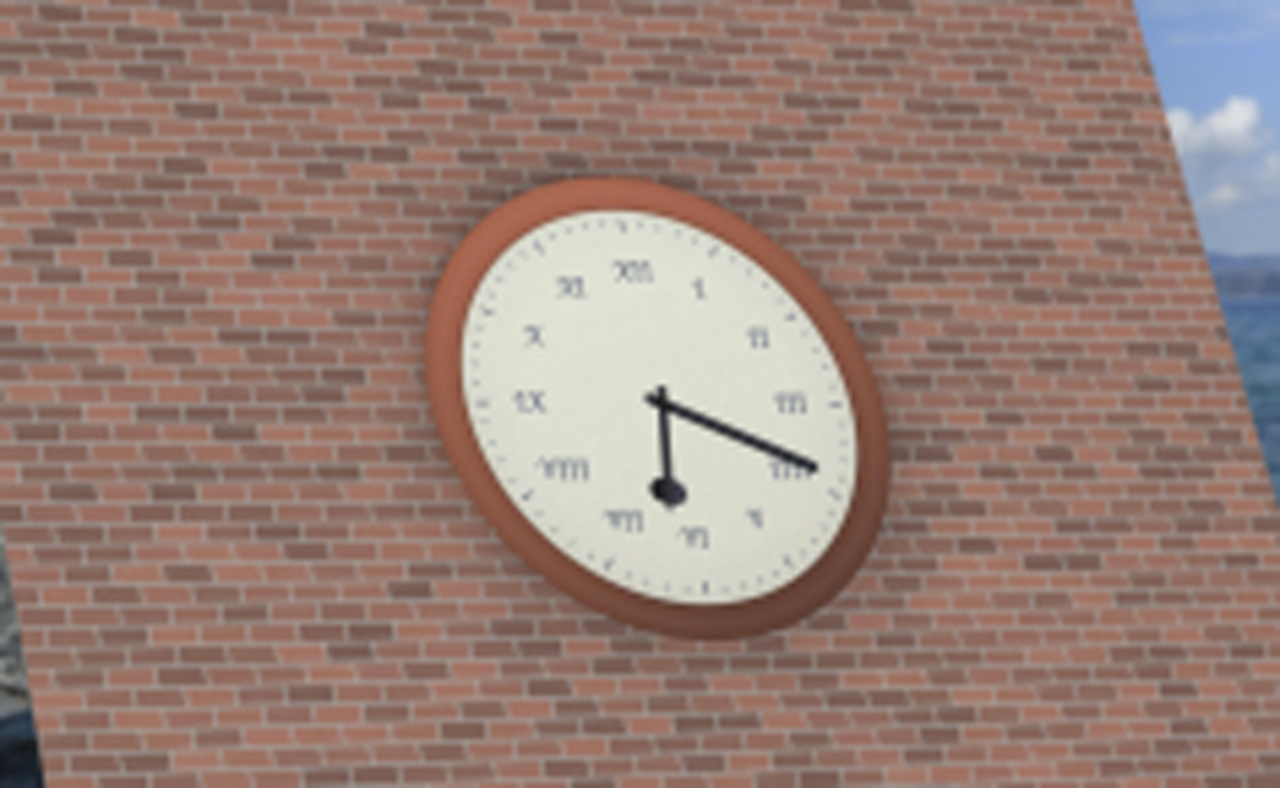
**6:19**
